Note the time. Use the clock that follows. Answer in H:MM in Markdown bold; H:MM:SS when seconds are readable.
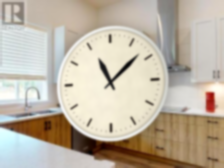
**11:08**
